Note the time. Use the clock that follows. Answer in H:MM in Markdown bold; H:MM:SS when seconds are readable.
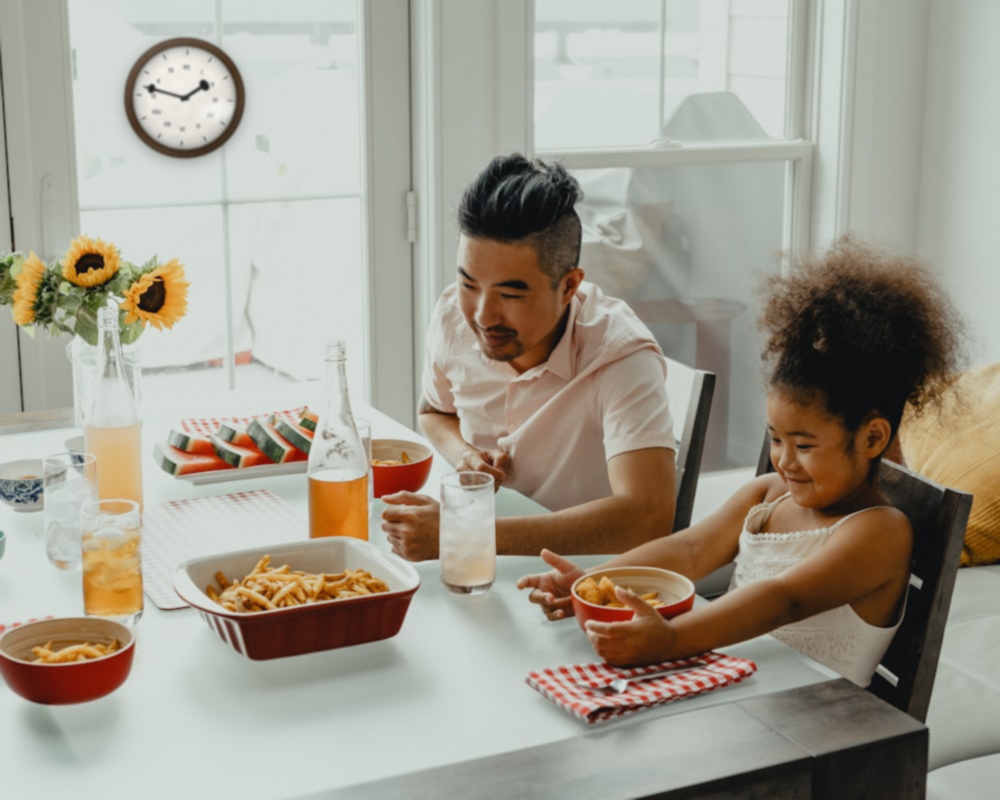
**1:47**
